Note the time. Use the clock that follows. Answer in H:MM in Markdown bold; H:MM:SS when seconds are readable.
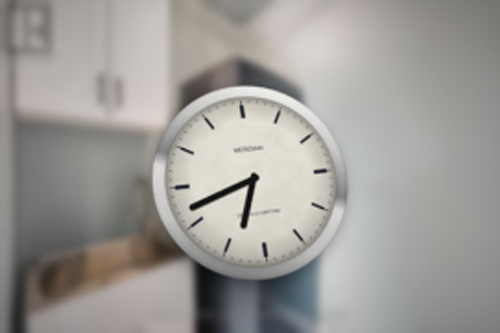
**6:42**
